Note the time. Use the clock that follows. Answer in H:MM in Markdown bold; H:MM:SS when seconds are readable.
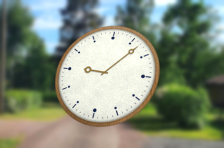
**9:07**
